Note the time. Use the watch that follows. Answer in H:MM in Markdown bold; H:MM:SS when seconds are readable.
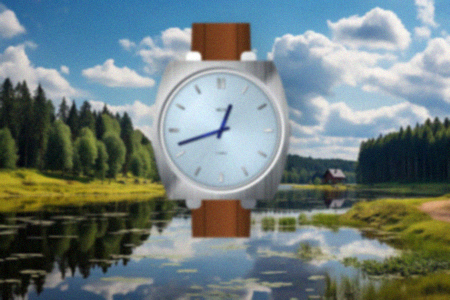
**12:42**
